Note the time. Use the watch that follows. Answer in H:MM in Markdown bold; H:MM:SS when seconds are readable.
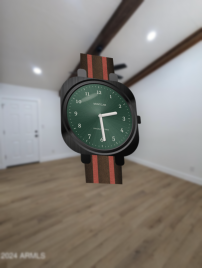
**2:29**
